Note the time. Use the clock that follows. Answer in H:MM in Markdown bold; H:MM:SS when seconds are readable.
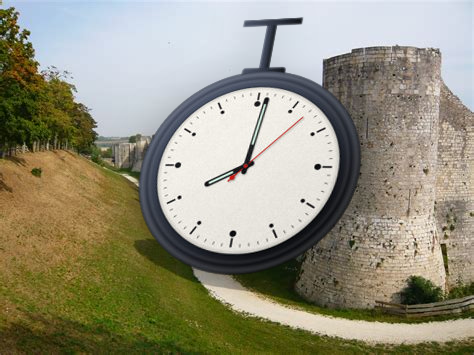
**8:01:07**
